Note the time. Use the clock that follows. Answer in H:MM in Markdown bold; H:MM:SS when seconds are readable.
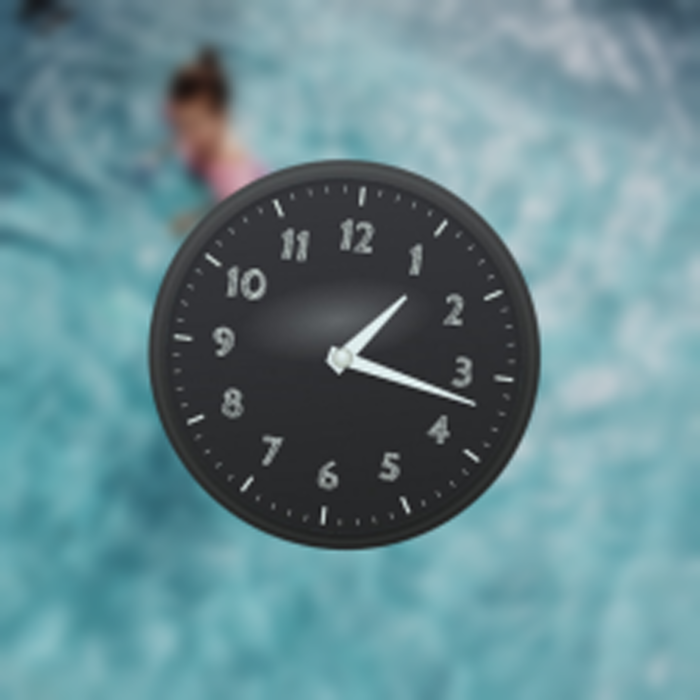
**1:17**
